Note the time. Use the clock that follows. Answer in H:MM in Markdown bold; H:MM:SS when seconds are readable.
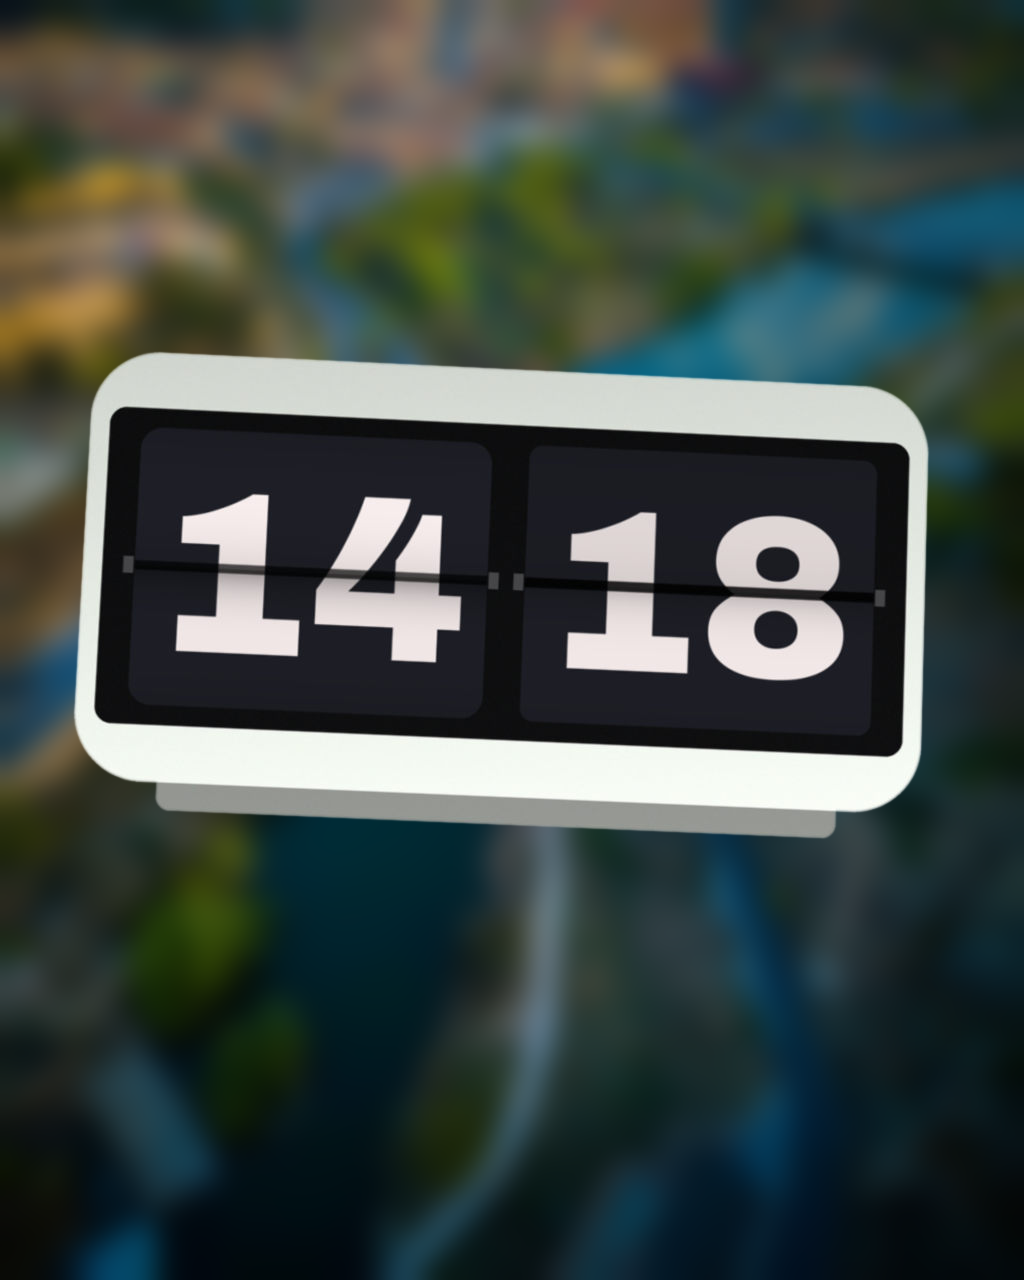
**14:18**
